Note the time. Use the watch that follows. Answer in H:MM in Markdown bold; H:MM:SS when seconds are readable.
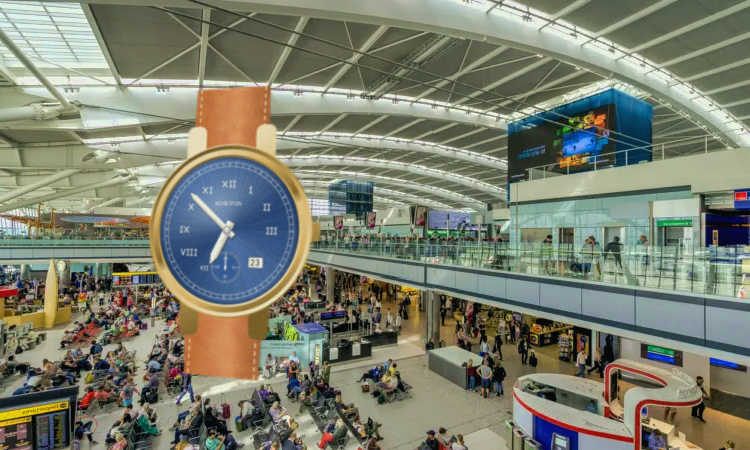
**6:52**
